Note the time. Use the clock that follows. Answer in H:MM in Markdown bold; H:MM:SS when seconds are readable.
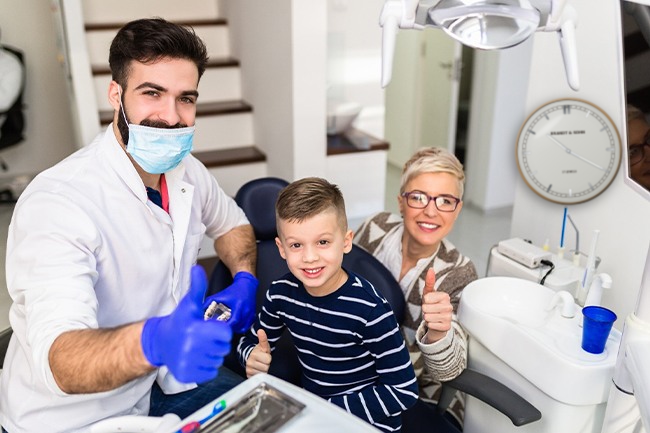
**10:20**
